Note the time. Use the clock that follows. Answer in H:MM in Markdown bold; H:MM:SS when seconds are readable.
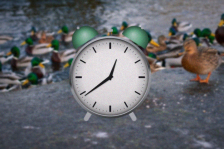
**12:39**
